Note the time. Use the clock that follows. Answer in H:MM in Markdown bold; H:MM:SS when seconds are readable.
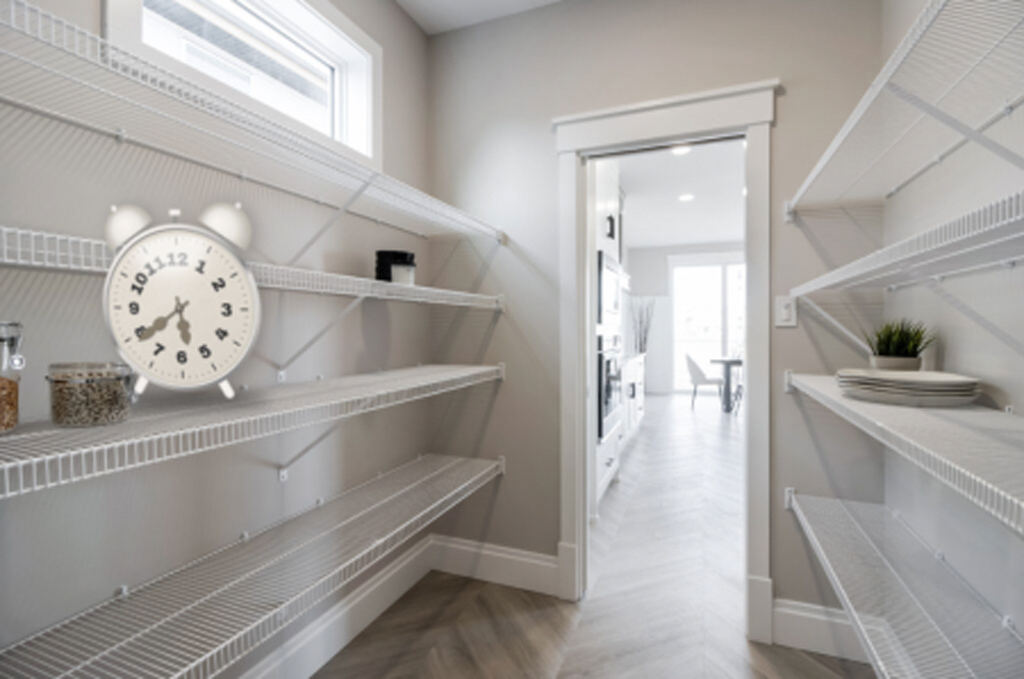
**5:39**
